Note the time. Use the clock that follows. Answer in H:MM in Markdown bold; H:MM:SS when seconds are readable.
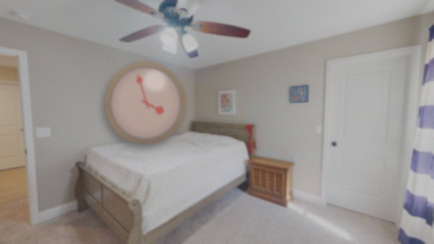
**3:57**
